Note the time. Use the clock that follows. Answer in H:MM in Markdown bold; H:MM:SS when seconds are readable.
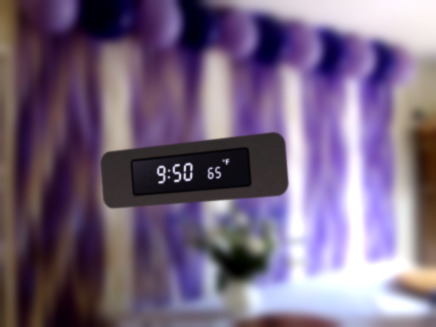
**9:50**
